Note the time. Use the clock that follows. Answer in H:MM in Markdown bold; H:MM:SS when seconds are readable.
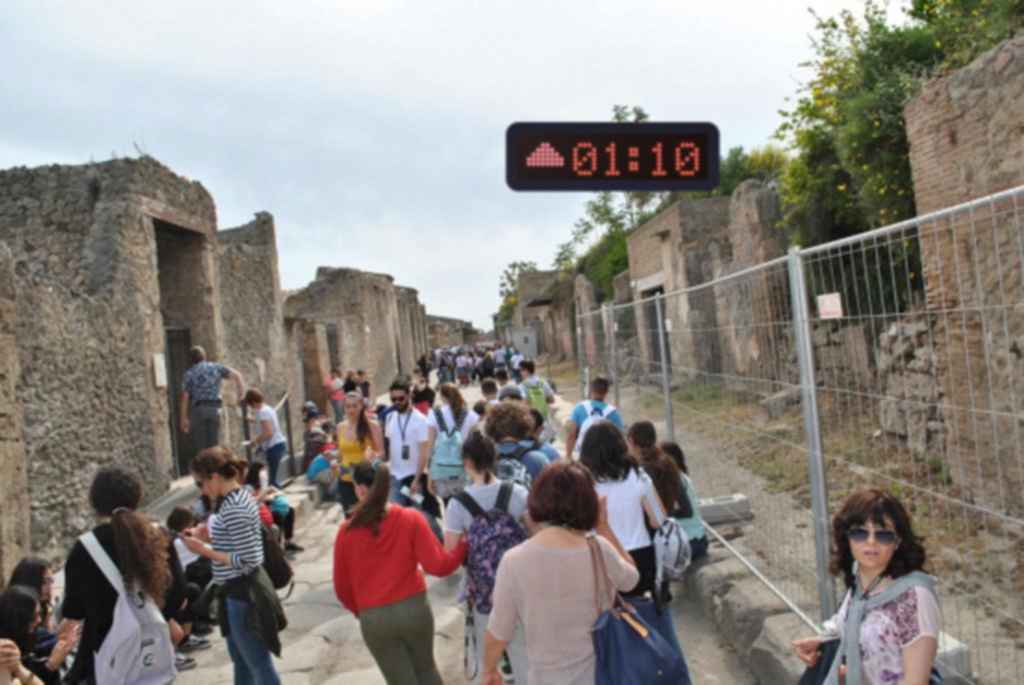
**1:10**
